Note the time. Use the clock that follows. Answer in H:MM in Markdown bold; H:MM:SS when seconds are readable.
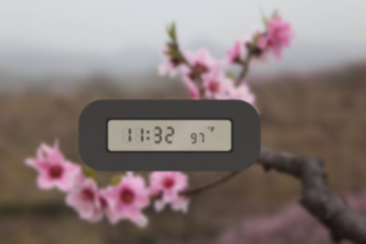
**11:32**
